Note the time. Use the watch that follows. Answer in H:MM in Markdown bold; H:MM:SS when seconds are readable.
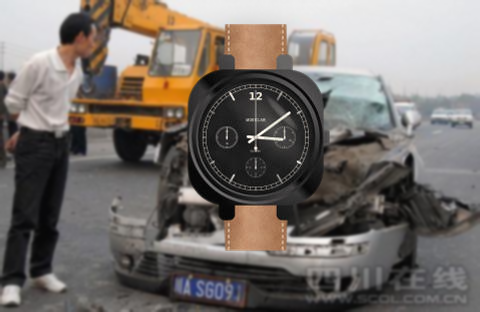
**3:09**
